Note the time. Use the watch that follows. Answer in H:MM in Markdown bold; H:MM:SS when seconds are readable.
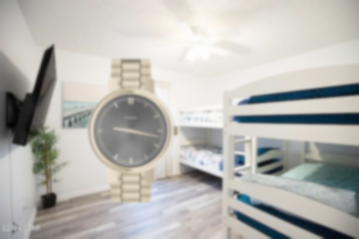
**9:17**
